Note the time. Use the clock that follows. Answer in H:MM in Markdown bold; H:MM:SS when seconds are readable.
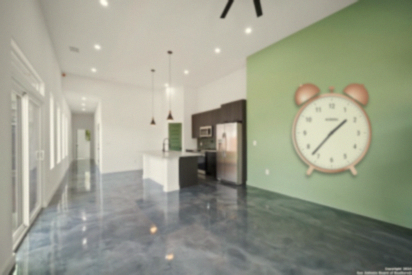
**1:37**
